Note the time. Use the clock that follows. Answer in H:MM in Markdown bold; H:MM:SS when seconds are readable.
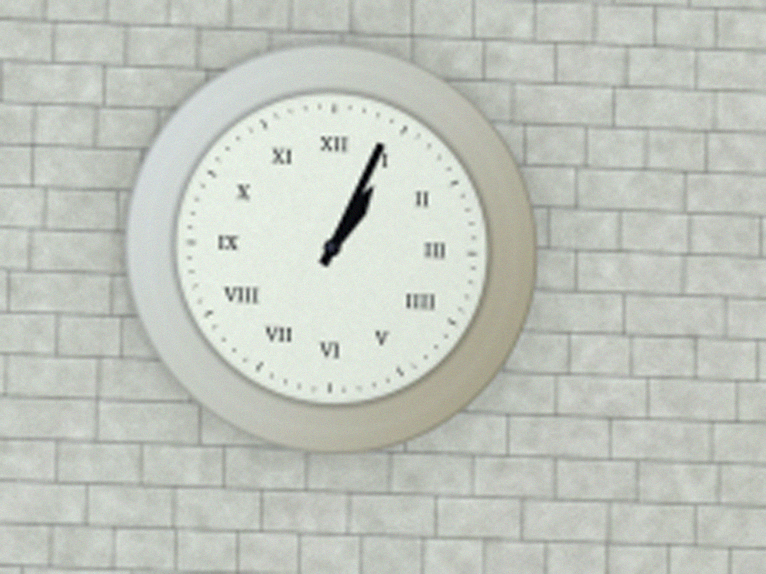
**1:04**
